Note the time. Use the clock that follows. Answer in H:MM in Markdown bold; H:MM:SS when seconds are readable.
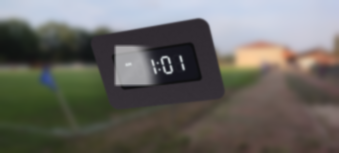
**1:01**
